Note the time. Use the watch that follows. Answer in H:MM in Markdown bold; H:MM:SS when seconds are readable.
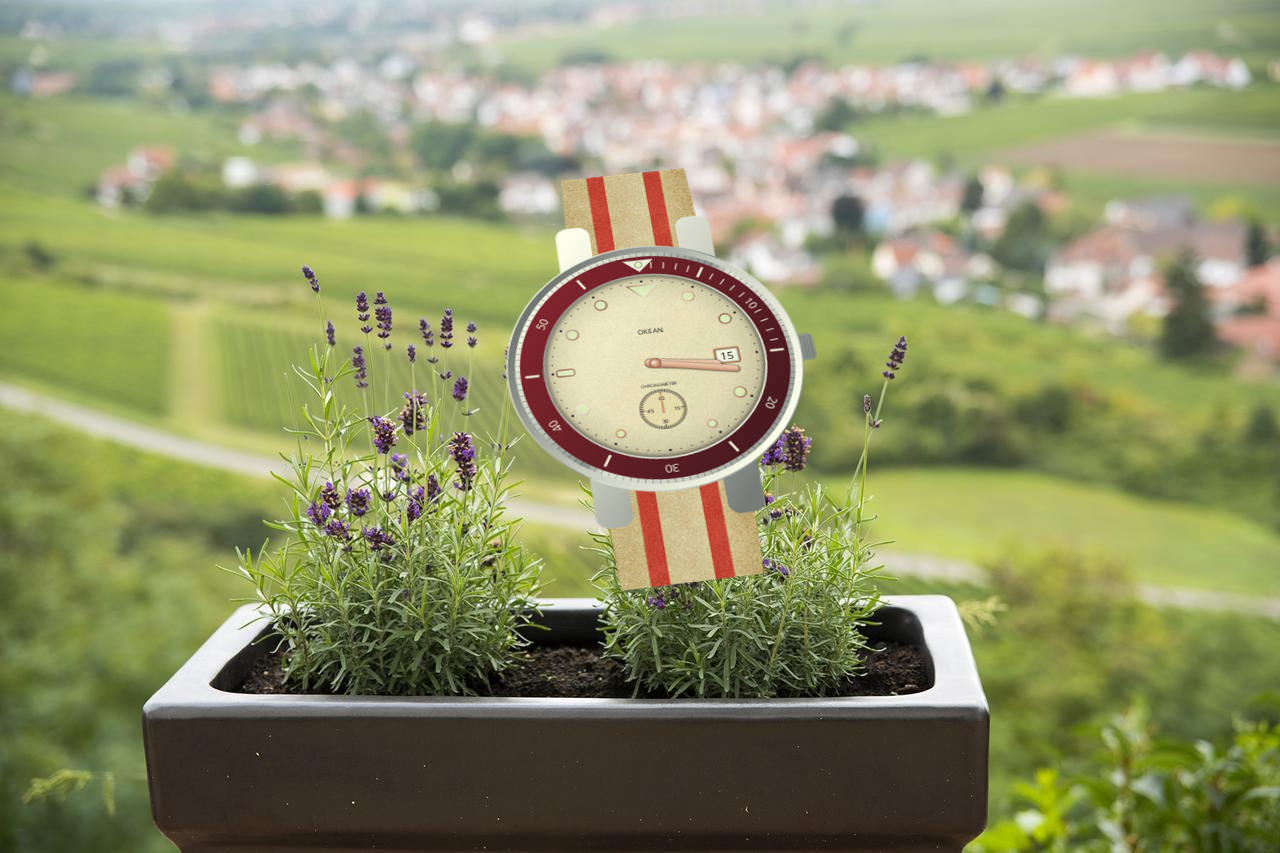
**3:17**
